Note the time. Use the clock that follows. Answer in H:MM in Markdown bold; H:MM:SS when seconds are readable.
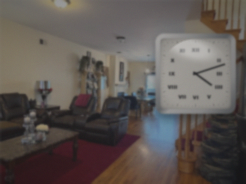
**4:12**
